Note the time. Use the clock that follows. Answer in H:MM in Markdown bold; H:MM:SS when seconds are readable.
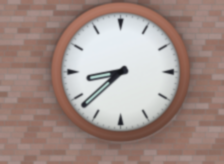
**8:38**
